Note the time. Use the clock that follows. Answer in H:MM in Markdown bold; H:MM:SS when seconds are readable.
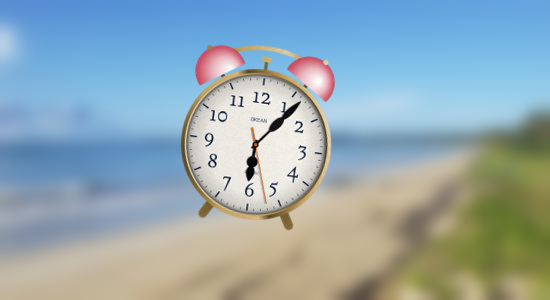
**6:06:27**
